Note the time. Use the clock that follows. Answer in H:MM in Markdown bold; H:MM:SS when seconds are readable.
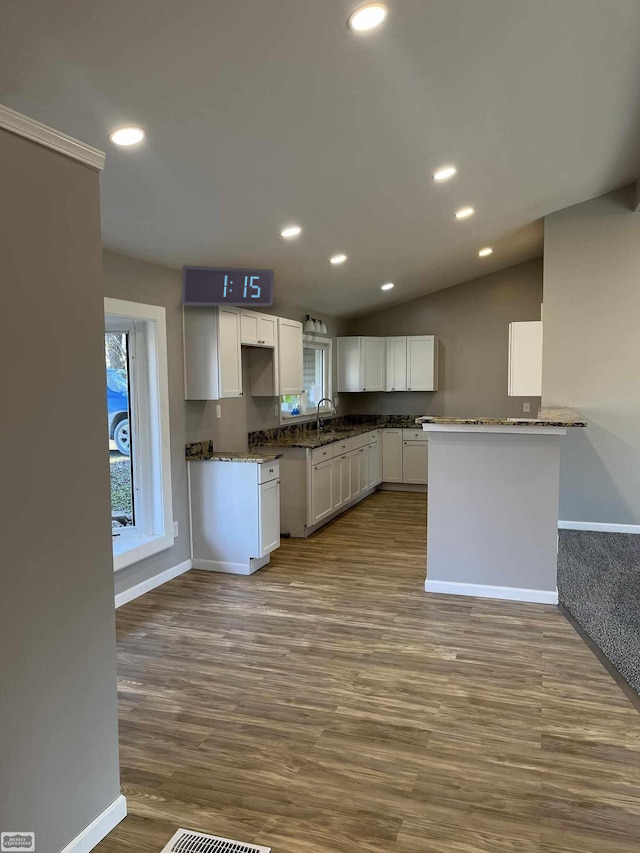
**1:15**
